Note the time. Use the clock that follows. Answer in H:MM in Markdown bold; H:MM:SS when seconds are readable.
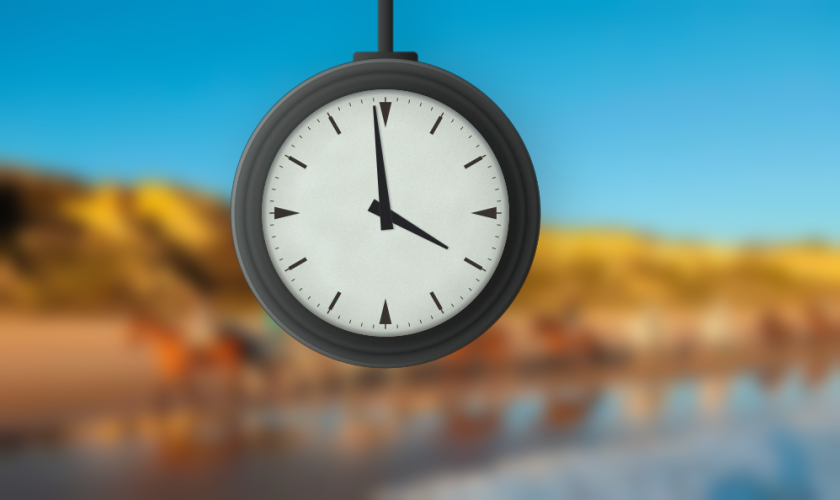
**3:59**
